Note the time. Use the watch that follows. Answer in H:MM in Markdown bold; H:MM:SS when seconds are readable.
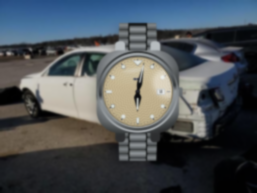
**6:02**
